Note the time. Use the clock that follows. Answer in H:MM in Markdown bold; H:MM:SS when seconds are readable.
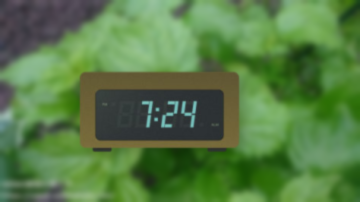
**7:24**
